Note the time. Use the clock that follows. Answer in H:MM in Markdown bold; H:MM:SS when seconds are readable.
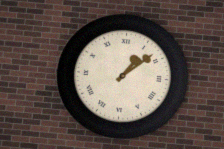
**1:08**
